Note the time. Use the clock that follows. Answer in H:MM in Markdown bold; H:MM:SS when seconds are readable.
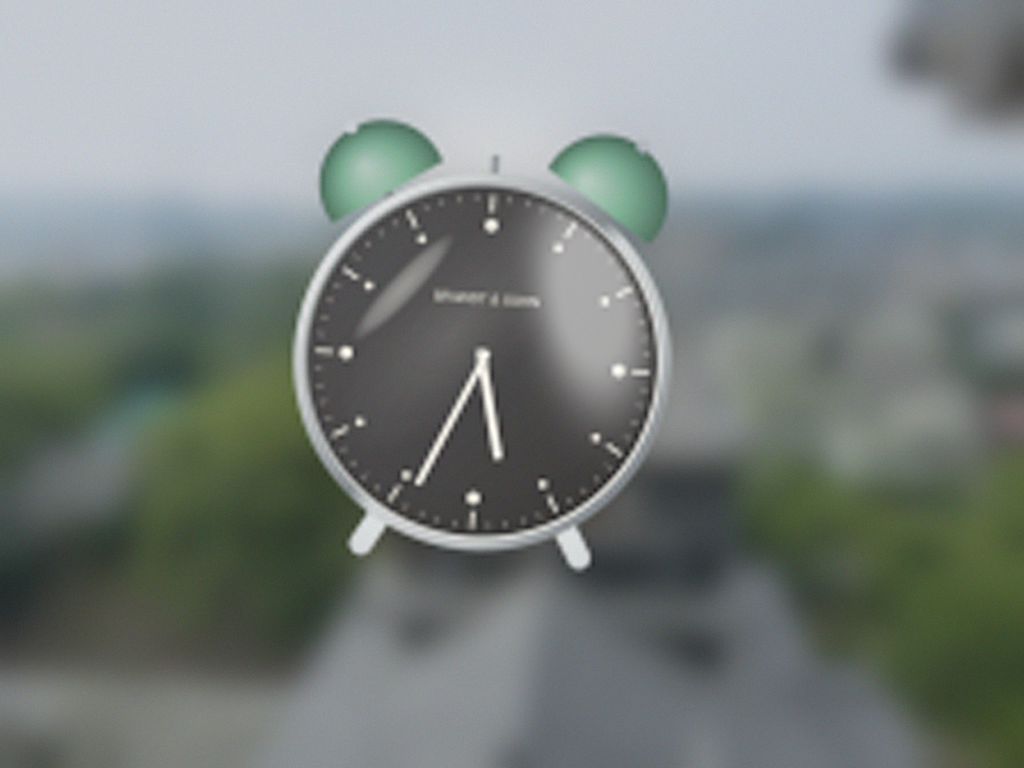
**5:34**
